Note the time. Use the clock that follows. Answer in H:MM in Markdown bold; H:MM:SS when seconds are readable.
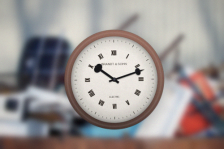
**10:12**
